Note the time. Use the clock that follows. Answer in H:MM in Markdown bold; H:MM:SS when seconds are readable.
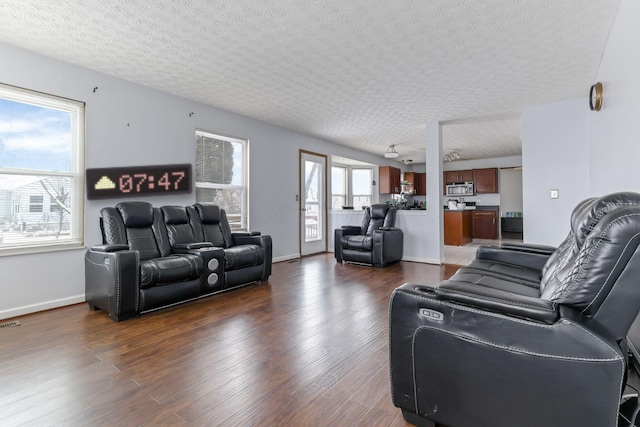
**7:47**
